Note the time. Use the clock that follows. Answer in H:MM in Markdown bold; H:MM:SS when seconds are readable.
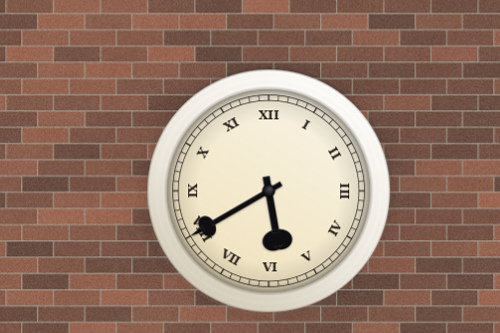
**5:40**
